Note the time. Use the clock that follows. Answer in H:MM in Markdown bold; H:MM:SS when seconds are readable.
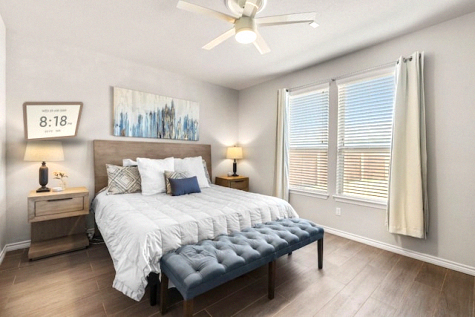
**8:18**
